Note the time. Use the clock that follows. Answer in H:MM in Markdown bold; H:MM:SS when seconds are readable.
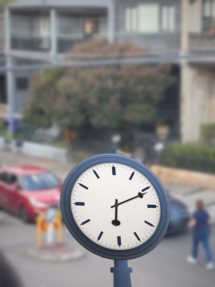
**6:11**
